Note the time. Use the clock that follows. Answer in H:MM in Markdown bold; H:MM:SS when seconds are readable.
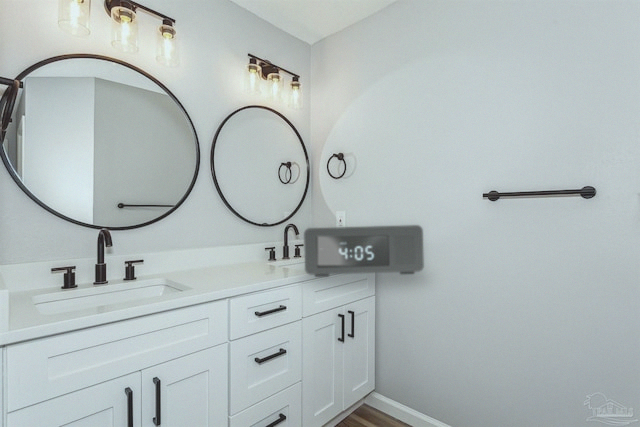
**4:05**
